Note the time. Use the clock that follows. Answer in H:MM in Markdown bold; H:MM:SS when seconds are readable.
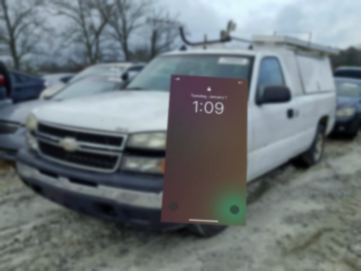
**1:09**
